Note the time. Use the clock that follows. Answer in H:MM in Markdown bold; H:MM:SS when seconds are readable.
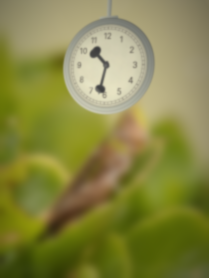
**10:32**
